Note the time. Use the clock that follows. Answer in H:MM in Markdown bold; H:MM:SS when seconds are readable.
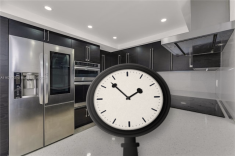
**1:53**
